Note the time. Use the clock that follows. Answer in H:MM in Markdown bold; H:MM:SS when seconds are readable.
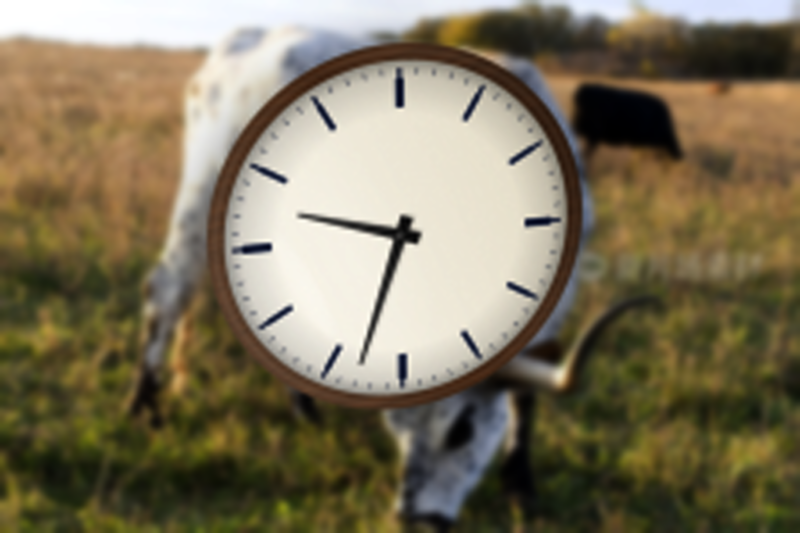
**9:33**
